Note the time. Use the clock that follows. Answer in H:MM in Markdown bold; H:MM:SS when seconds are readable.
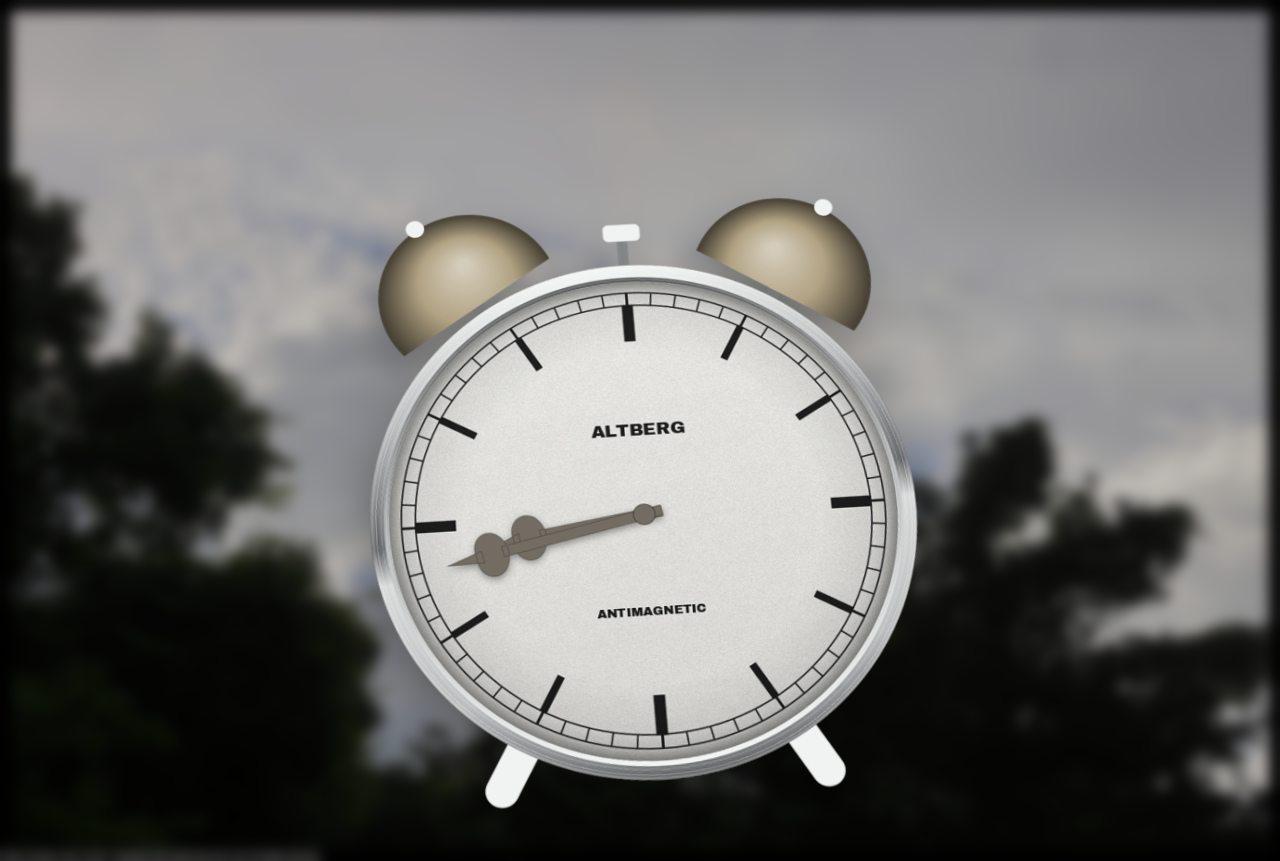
**8:43**
